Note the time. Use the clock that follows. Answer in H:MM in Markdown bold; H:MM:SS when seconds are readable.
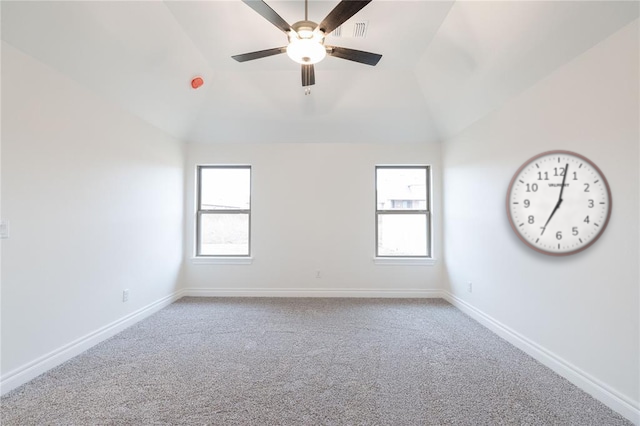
**7:02**
